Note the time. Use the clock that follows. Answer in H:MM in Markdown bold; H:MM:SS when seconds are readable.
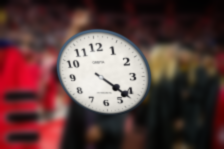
**4:22**
